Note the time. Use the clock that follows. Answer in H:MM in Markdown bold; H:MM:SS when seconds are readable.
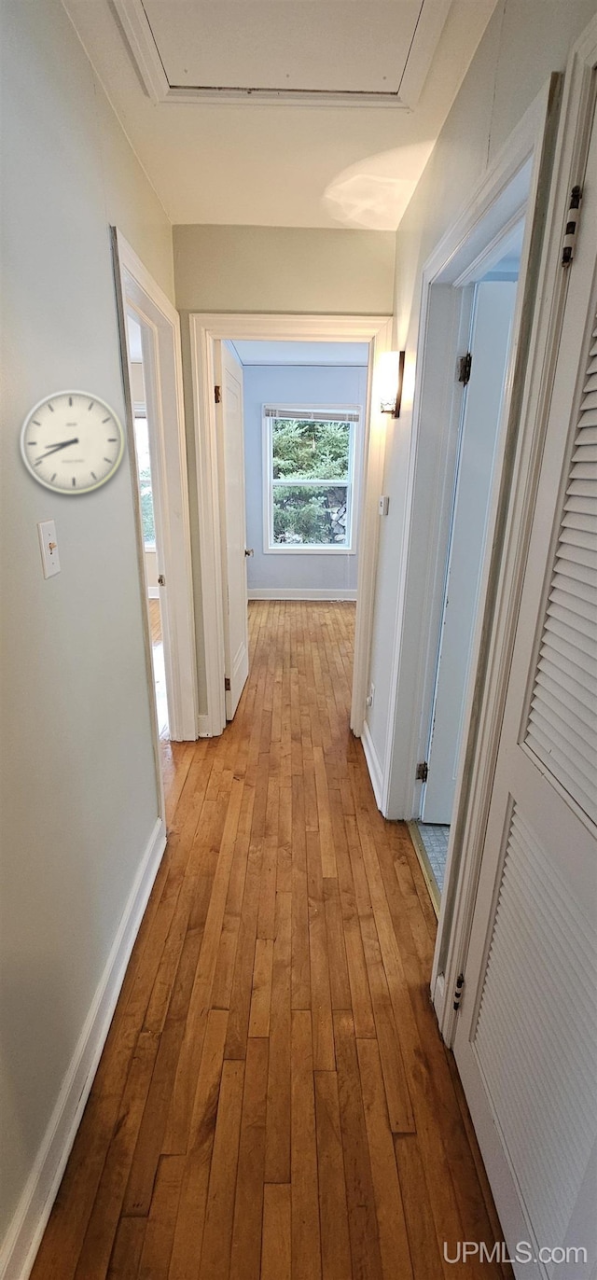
**8:41**
